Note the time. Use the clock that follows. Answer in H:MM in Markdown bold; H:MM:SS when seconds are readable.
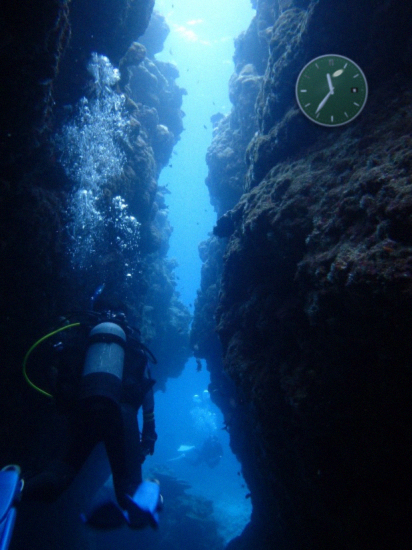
**11:36**
